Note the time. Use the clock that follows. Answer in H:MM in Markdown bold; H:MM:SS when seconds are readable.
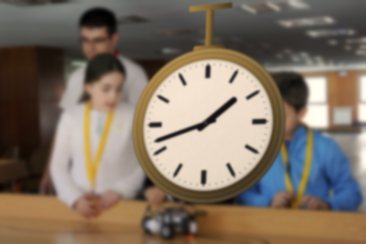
**1:42**
